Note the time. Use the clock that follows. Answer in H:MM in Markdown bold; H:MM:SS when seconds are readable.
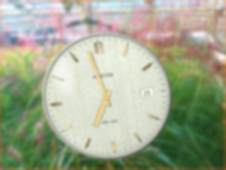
**6:58**
